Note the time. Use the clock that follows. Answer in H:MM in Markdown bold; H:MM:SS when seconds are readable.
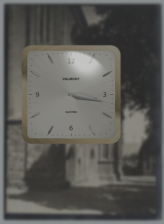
**3:17**
